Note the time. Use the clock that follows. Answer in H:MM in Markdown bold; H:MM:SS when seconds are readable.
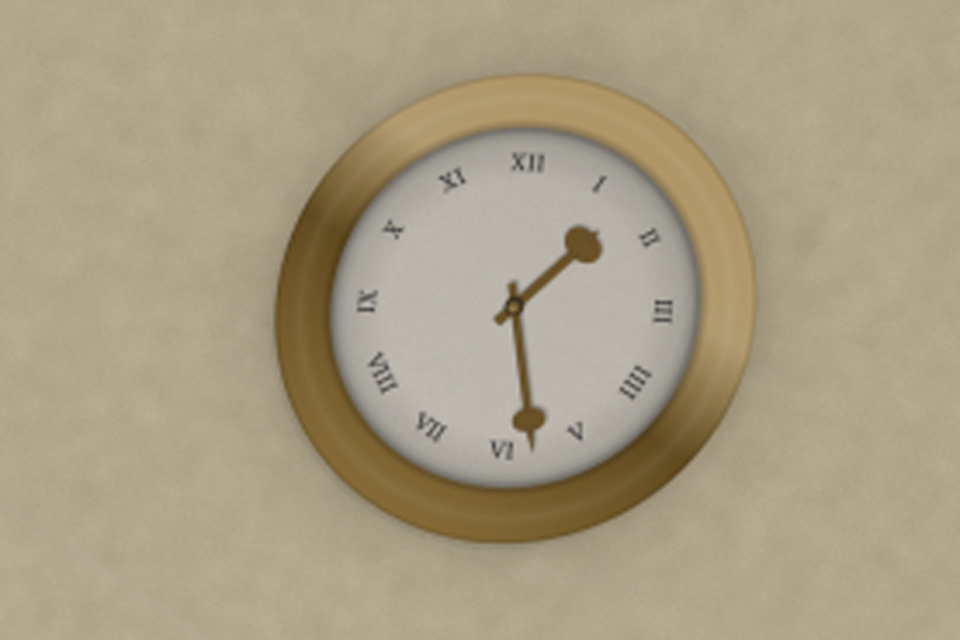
**1:28**
